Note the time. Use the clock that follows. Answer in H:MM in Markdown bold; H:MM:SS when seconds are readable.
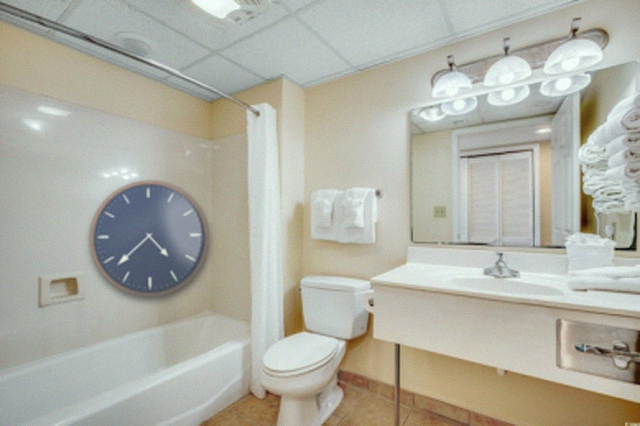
**4:38**
